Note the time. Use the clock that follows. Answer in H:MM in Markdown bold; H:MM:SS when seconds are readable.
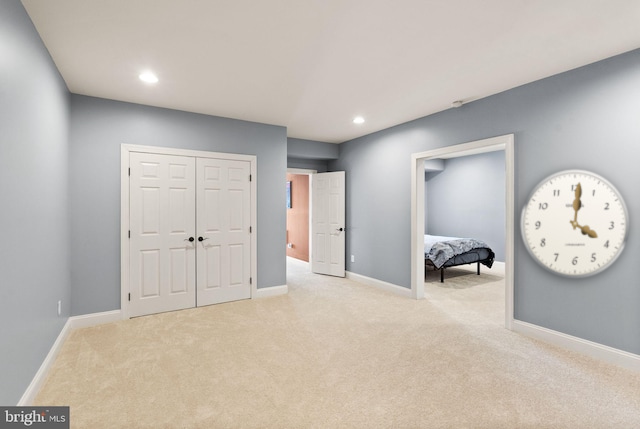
**4:01**
